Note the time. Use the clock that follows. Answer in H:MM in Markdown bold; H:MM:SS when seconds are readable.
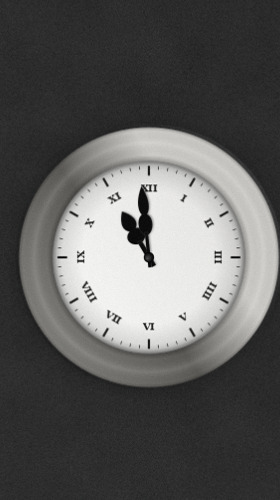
**10:59**
